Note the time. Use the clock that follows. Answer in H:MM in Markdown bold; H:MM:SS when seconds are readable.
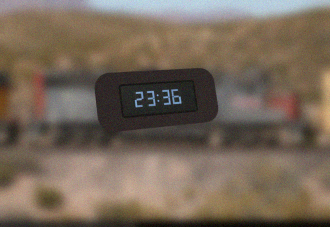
**23:36**
